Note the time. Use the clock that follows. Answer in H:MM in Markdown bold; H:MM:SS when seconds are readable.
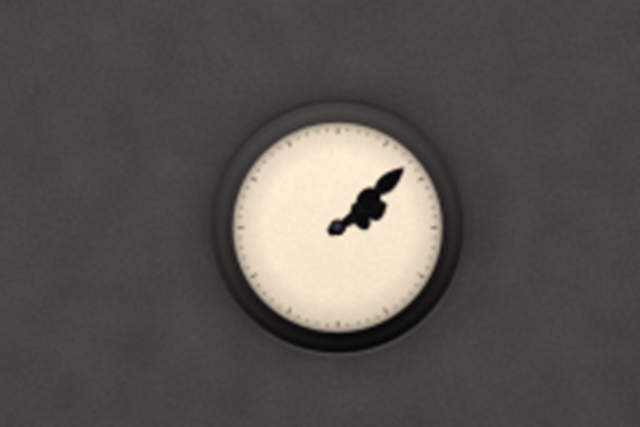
**2:08**
